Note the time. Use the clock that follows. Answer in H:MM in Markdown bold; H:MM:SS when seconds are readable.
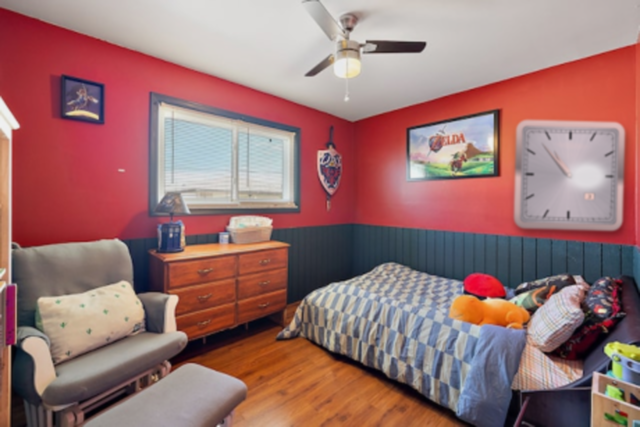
**10:53**
